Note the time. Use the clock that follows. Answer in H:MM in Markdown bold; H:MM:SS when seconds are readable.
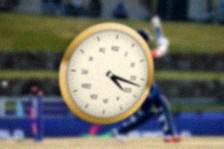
**4:17**
